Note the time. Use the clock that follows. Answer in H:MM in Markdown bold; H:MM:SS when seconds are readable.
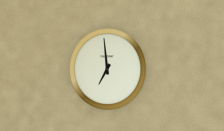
**6:59**
